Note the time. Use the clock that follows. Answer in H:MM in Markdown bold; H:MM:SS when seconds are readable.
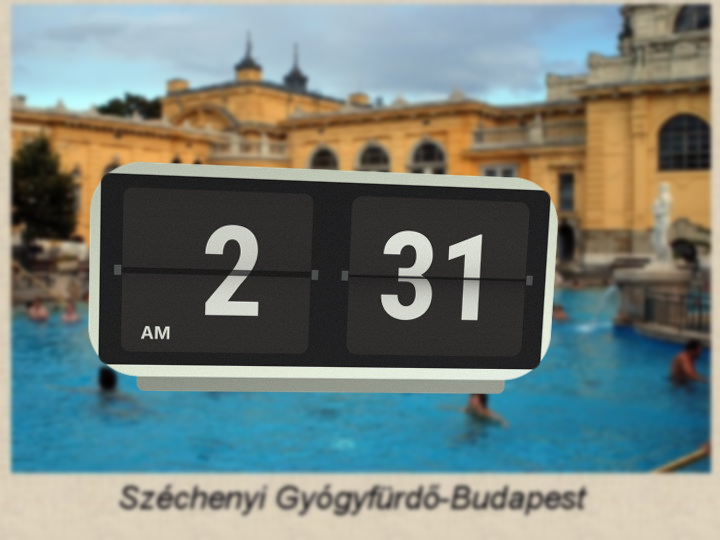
**2:31**
